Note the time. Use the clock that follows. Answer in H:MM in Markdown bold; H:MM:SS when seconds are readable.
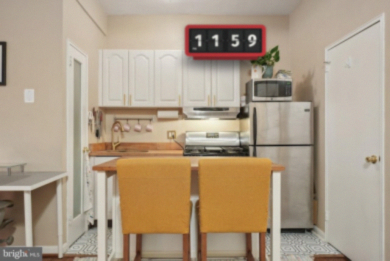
**11:59**
